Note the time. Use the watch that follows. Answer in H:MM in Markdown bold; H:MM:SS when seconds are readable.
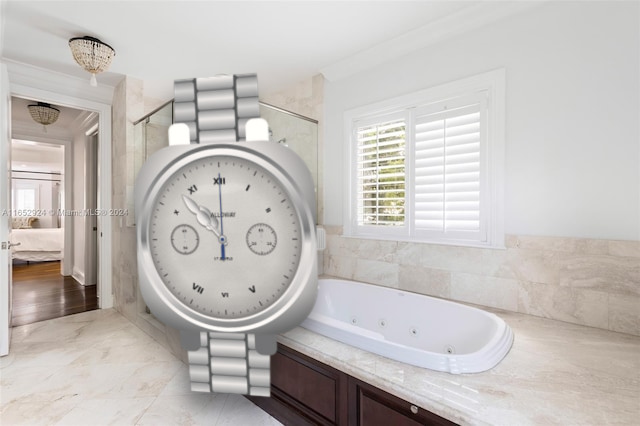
**10:53**
